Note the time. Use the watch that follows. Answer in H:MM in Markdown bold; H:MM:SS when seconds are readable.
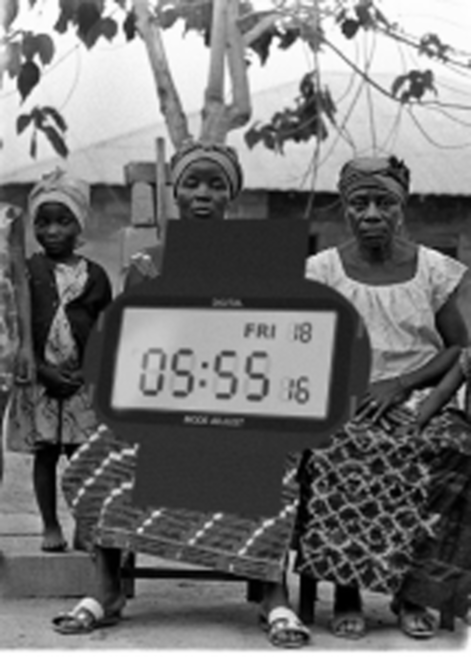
**5:55:16**
